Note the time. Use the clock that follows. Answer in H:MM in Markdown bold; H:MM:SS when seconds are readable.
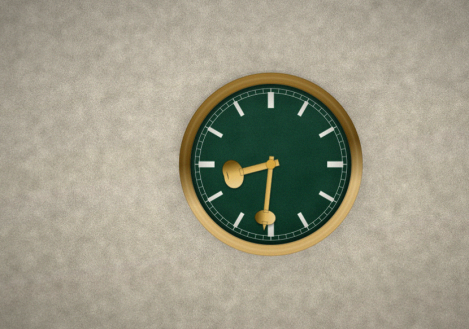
**8:31**
